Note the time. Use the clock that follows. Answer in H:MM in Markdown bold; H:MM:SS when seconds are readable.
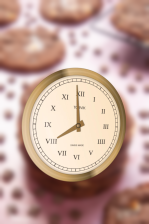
**7:59**
